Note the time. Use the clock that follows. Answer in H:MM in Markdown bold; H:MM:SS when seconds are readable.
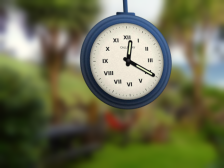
**12:20**
